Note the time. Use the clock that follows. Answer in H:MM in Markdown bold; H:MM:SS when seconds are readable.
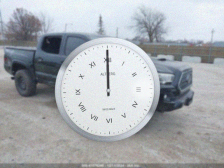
**12:00**
